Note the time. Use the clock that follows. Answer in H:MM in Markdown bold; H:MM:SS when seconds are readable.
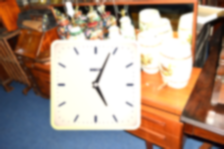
**5:04**
